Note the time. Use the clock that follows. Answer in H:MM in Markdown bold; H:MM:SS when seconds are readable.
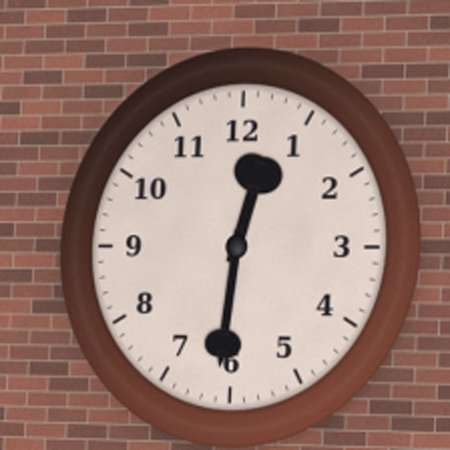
**12:31**
